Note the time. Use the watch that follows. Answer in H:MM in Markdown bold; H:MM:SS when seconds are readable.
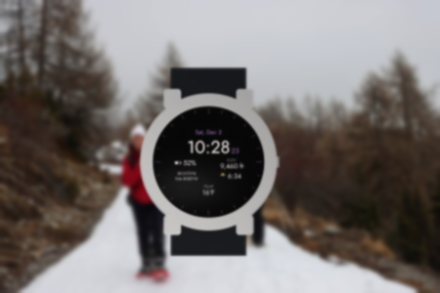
**10:28**
